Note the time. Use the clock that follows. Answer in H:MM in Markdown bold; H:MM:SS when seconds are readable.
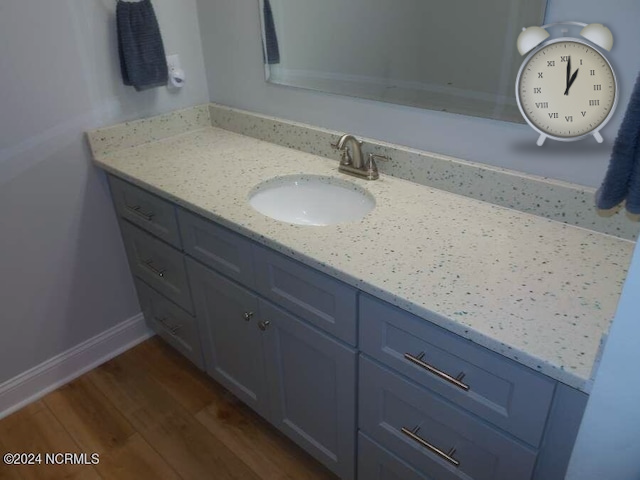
**1:01**
